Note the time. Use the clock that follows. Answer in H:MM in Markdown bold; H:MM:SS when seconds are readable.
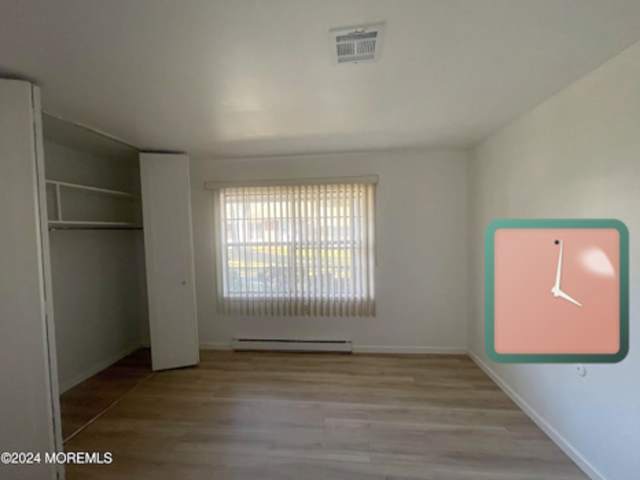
**4:01**
